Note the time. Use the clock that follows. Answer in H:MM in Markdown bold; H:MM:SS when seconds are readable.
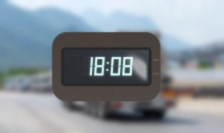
**18:08**
